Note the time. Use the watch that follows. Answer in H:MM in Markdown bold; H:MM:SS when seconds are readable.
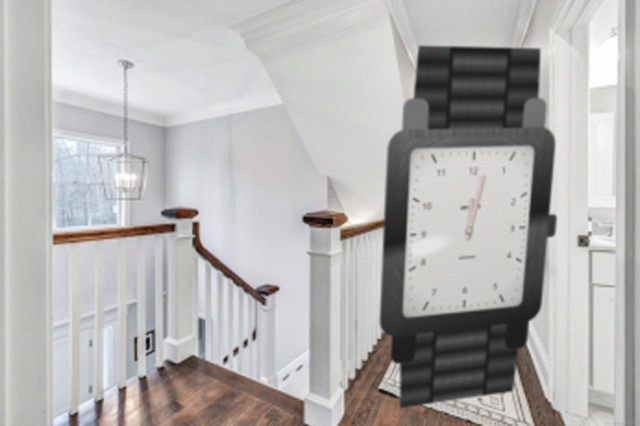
**12:02**
